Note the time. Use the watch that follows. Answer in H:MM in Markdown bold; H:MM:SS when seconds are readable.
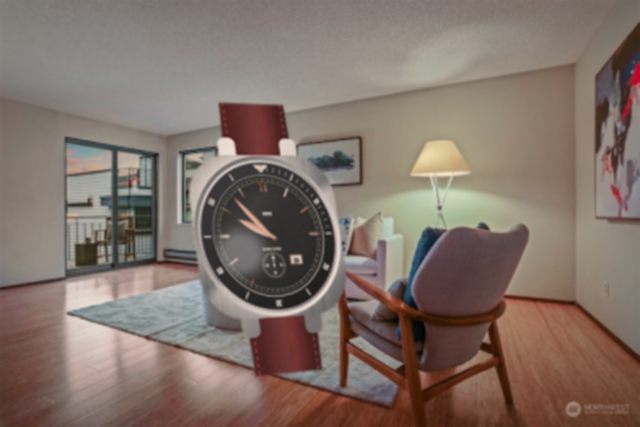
**9:53**
